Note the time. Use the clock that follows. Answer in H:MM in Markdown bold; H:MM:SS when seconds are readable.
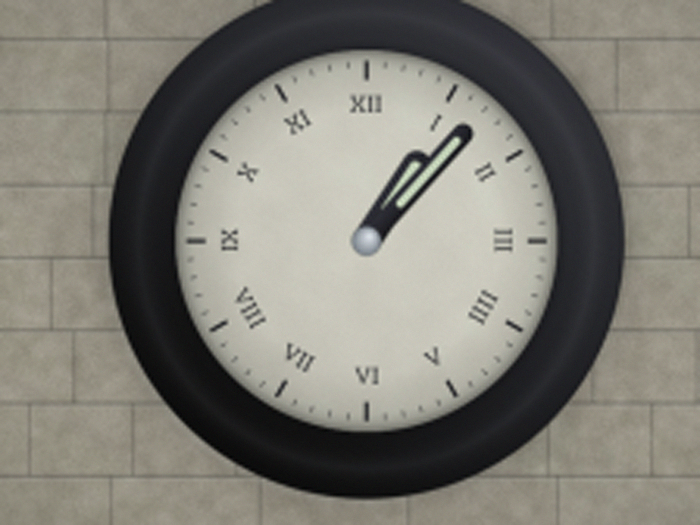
**1:07**
